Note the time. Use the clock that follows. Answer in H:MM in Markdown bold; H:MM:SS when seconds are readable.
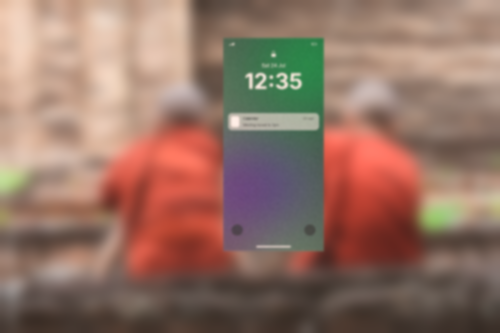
**12:35**
